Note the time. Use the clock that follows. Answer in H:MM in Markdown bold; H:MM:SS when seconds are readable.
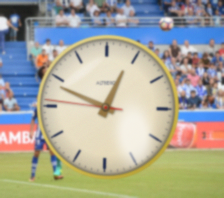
**12:48:46**
